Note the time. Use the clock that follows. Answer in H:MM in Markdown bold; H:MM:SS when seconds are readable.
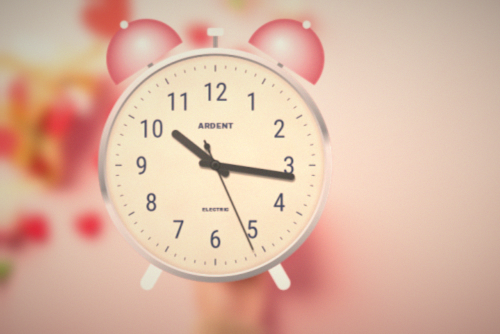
**10:16:26**
